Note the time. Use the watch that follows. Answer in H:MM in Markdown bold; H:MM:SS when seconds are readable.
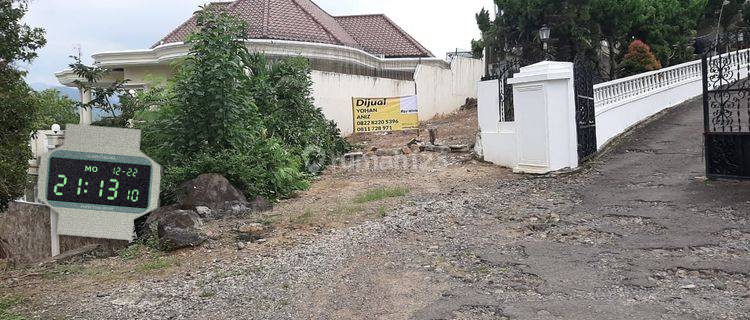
**21:13:10**
